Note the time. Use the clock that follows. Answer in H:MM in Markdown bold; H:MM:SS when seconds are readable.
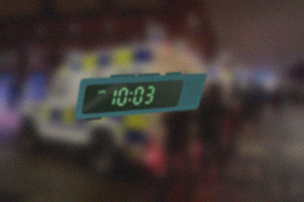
**10:03**
